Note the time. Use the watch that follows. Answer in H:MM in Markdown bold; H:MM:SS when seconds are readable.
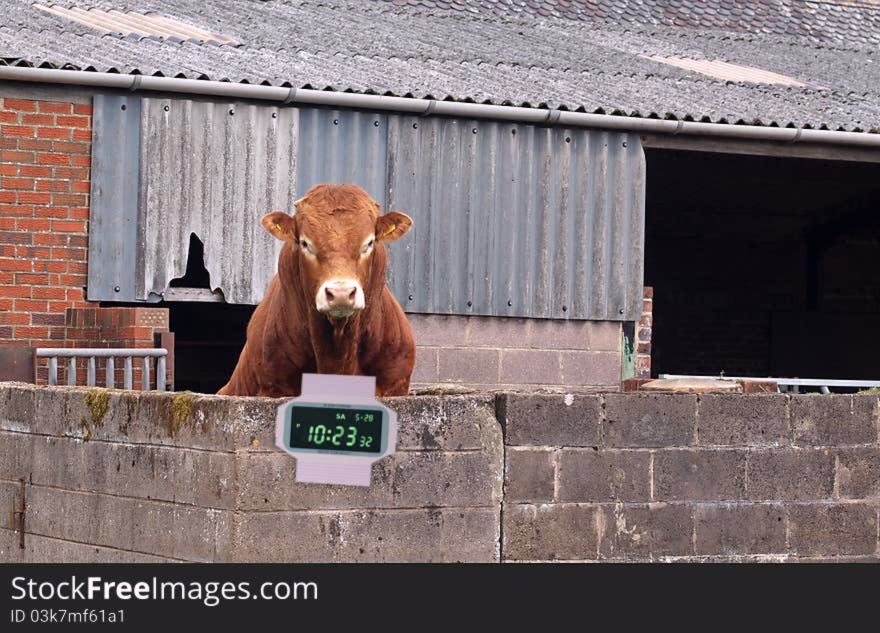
**10:23:32**
